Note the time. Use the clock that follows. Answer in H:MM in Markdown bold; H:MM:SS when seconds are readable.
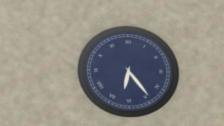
**6:24**
